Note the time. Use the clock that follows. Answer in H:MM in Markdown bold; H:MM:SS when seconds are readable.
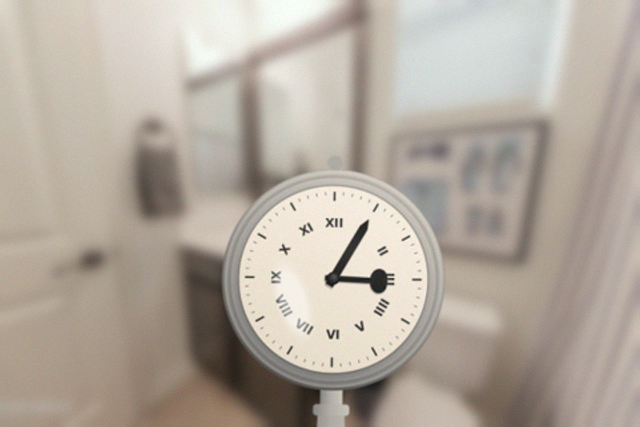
**3:05**
